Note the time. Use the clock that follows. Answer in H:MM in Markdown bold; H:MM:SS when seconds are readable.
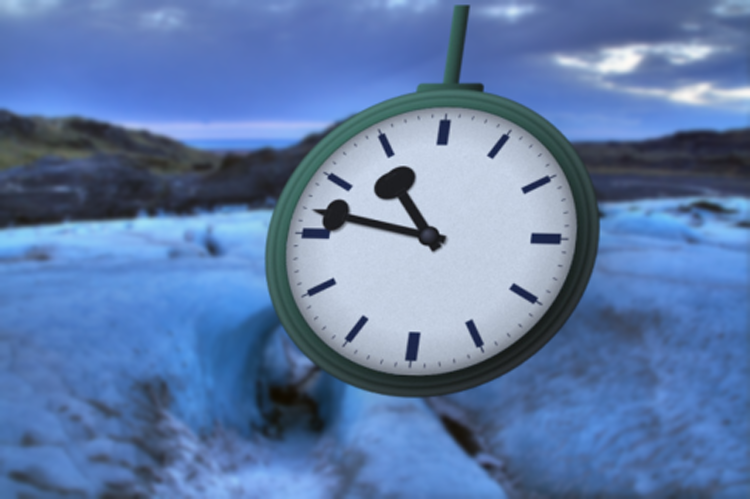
**10:47**
